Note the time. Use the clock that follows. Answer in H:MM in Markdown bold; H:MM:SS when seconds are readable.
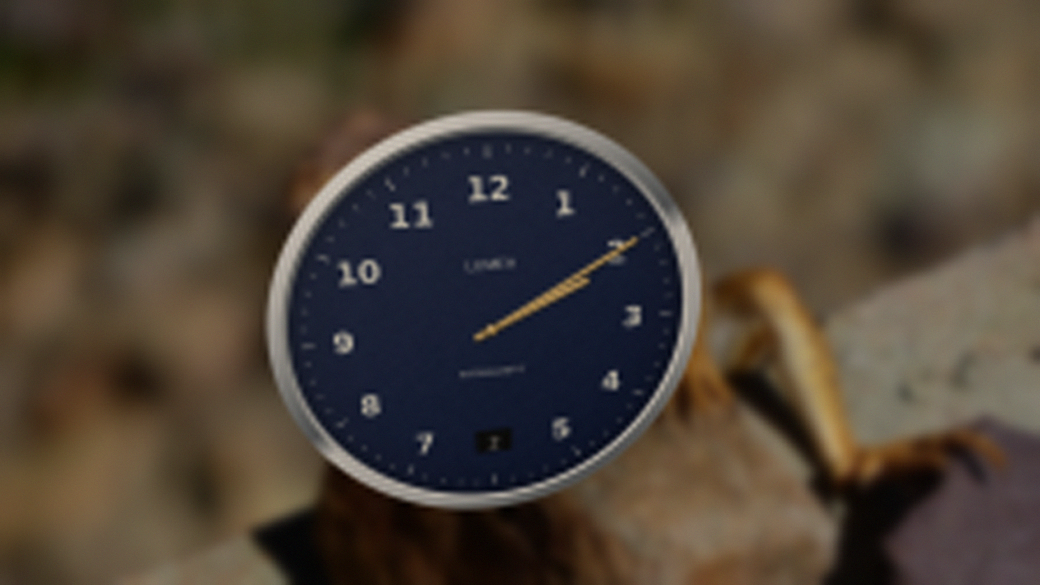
**2:10**
